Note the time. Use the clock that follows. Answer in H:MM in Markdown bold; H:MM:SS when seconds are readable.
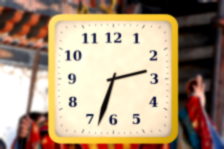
**2:33**
